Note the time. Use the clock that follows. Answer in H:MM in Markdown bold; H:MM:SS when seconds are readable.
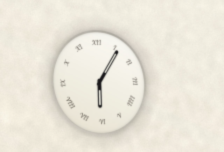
**6:06**
